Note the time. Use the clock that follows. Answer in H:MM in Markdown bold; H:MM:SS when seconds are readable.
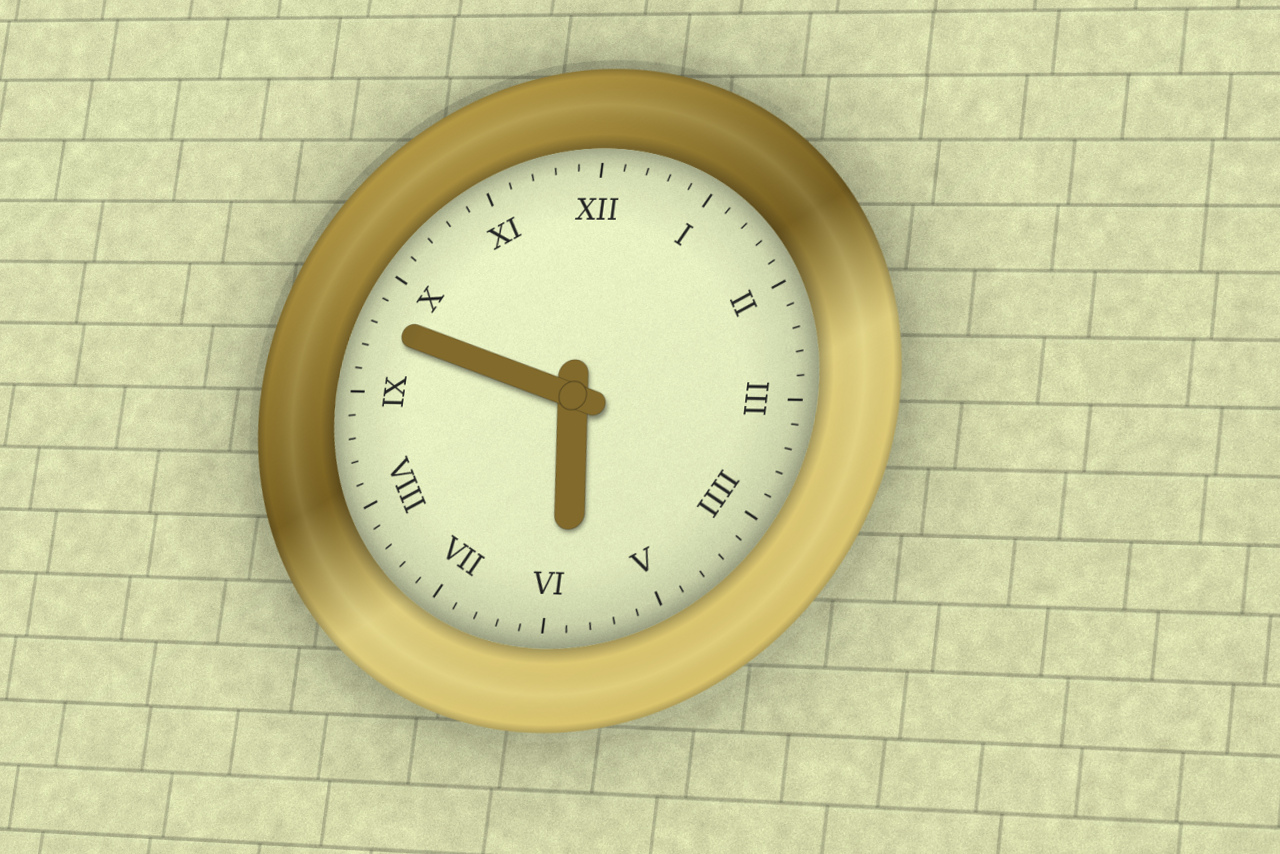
**5:48**
